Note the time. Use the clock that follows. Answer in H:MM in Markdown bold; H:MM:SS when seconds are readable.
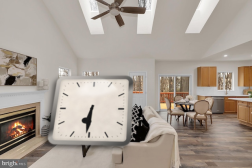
**6:31**
